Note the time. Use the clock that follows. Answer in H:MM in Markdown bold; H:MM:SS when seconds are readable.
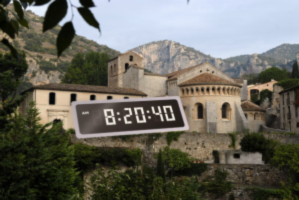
**8:20:40**
